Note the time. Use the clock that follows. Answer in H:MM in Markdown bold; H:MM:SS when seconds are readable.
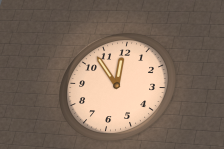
**11:53**
